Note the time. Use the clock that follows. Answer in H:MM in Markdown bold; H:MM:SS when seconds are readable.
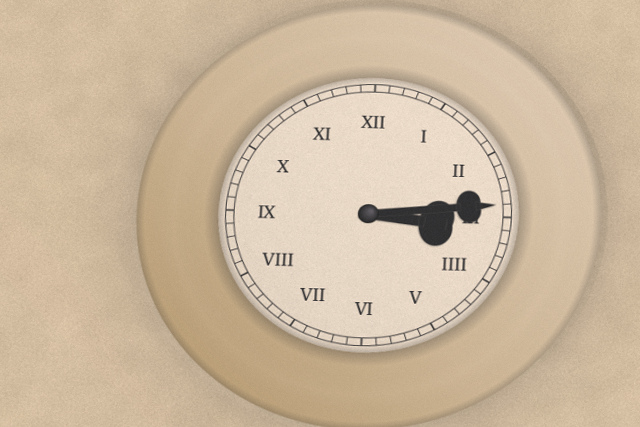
**3:14**
